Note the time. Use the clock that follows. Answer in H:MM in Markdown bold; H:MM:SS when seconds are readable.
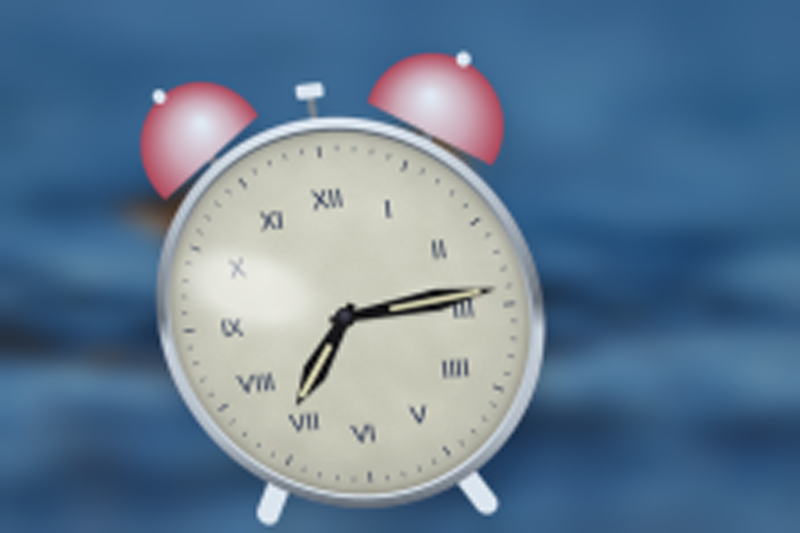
**7:14**
